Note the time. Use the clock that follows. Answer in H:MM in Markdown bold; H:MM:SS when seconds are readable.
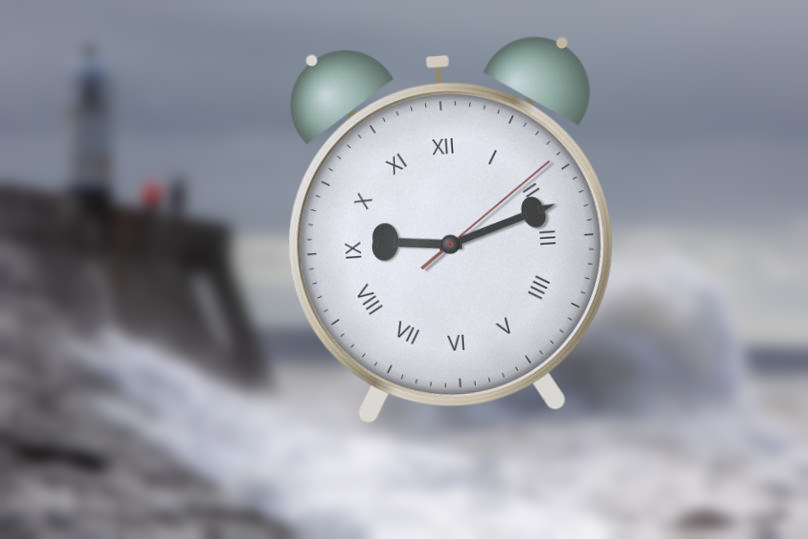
**9:12:09**
